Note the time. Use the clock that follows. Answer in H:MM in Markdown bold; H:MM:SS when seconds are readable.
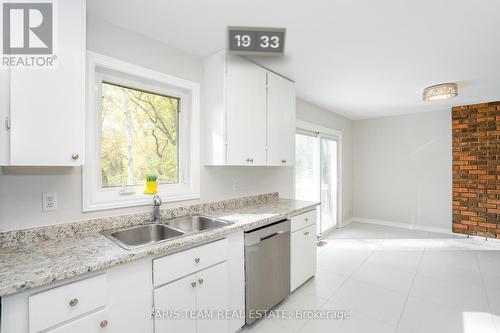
**19:33**
